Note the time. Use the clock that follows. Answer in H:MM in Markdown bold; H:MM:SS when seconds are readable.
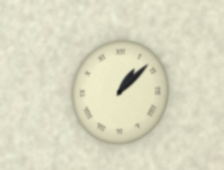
**1:08**
